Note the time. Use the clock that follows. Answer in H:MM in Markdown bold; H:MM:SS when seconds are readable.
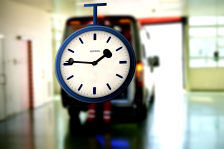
**1:46**
